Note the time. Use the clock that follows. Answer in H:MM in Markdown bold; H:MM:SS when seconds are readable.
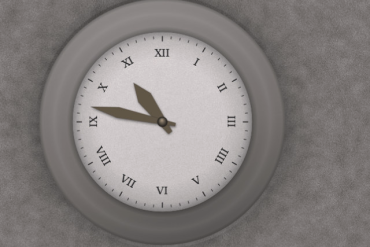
**10:47**
